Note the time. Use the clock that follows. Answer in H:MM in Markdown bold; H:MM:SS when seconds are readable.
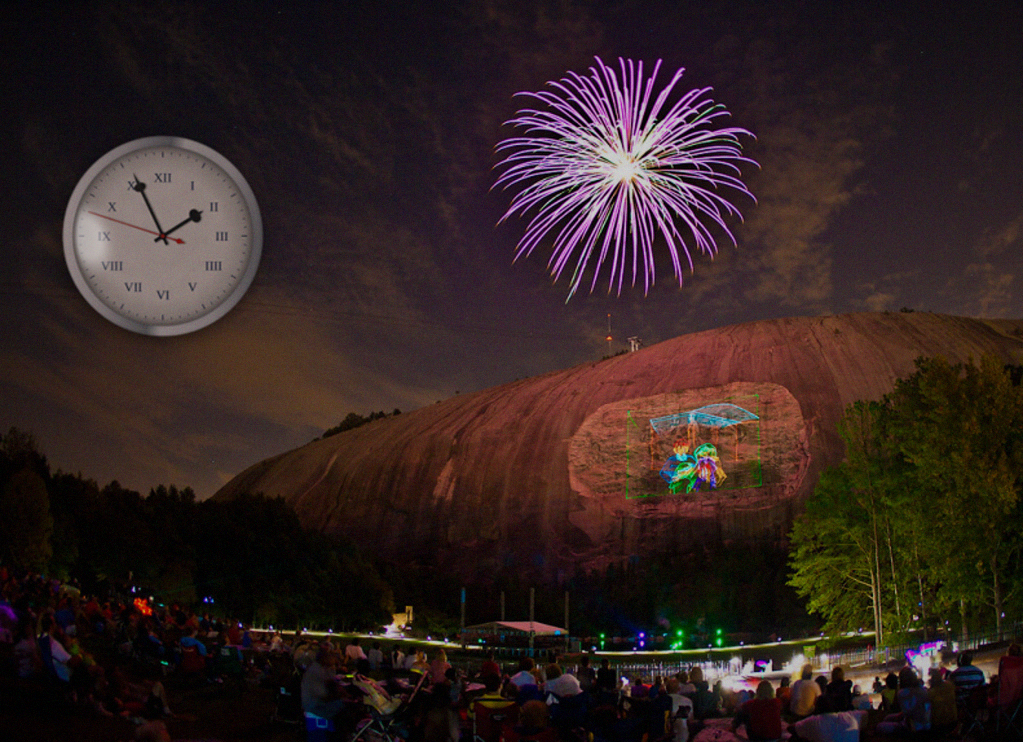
**1:55:48**
